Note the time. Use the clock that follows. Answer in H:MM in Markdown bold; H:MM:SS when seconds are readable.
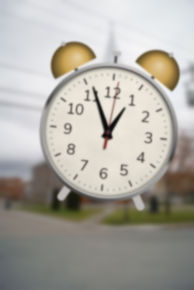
**12:56:01**
